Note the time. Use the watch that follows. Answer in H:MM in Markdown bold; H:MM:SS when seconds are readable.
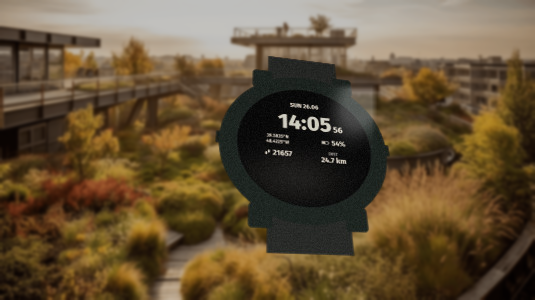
**14:05:56**
